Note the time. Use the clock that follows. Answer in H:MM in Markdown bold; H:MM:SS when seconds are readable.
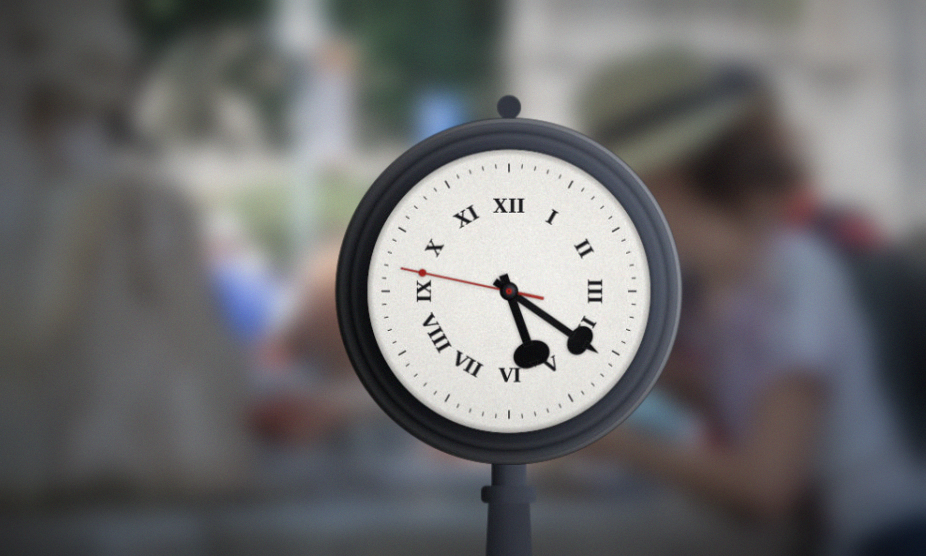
**5:20:47**
